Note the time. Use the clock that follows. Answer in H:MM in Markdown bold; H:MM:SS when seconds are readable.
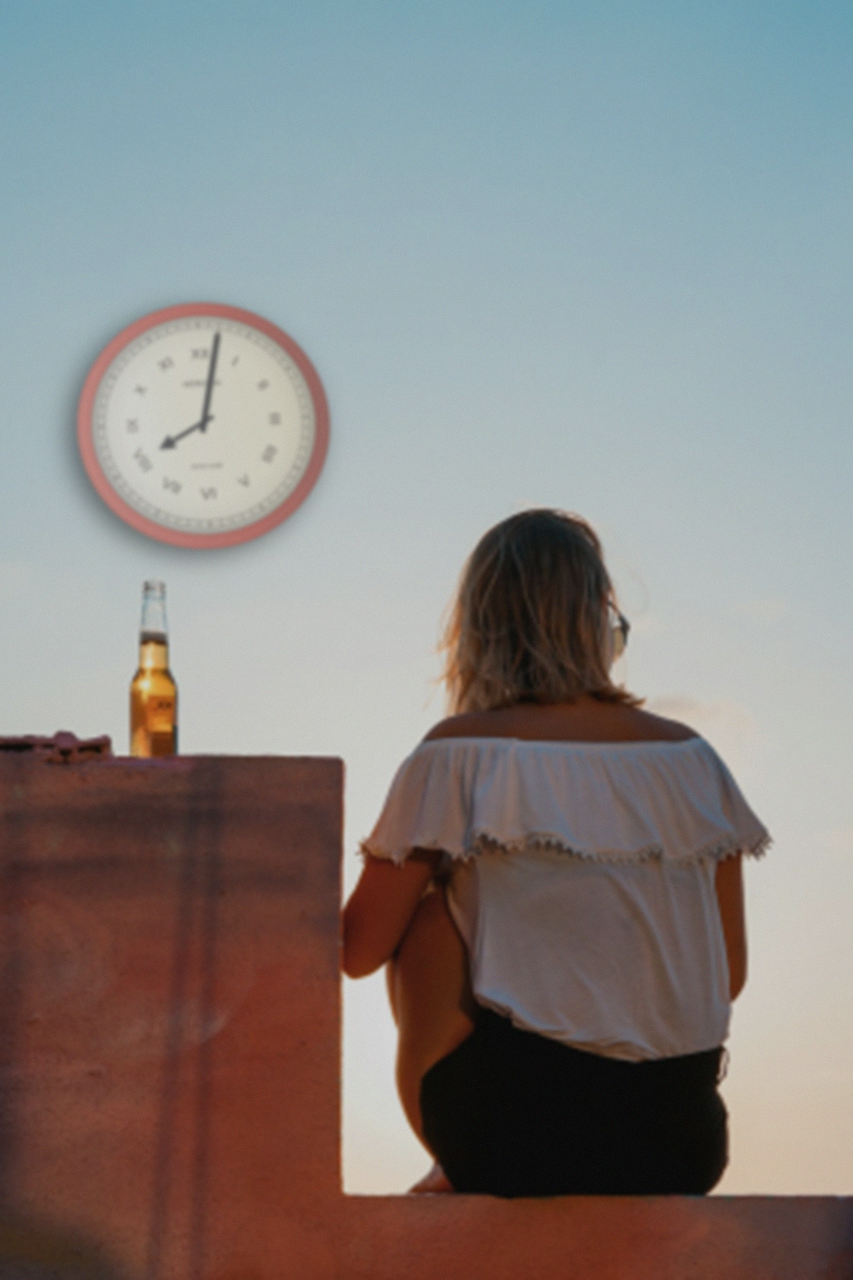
**8:02**
